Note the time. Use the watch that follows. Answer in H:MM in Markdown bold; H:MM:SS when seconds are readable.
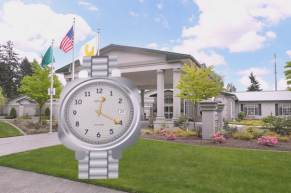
**12:20**
